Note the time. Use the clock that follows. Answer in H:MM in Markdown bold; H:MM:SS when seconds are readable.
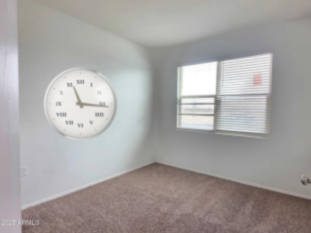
**11:16**
